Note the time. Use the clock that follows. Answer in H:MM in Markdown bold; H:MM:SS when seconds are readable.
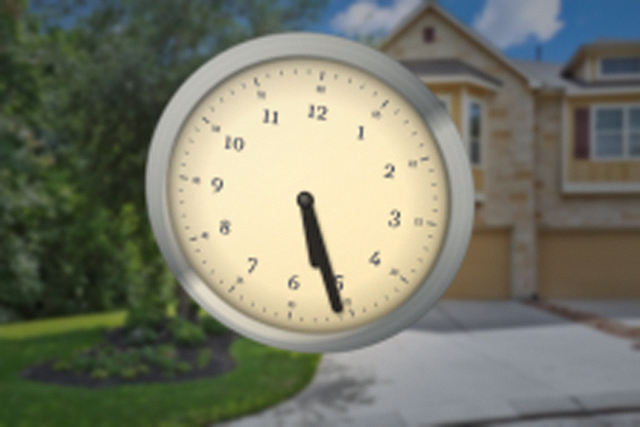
**5:26**
